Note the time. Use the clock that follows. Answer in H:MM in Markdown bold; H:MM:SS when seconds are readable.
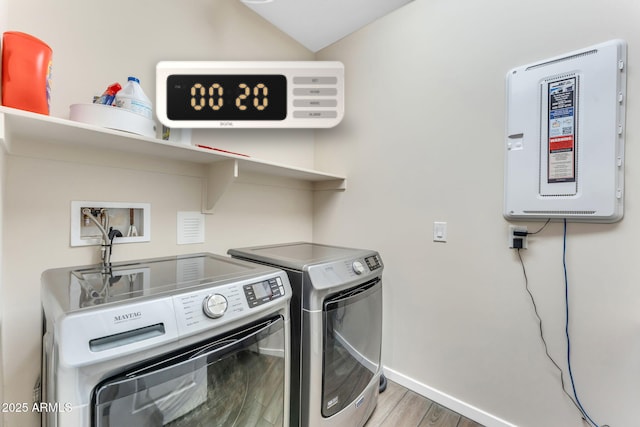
**0:20**
